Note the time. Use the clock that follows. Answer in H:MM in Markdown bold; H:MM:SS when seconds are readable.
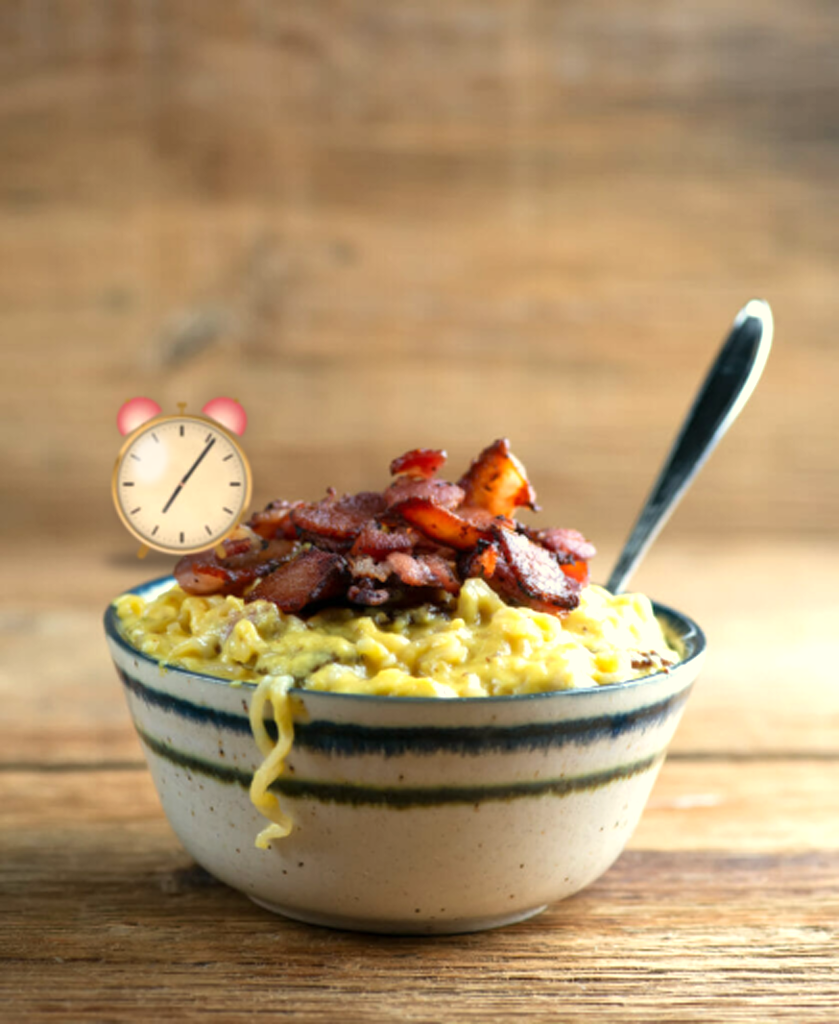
**7:06**
